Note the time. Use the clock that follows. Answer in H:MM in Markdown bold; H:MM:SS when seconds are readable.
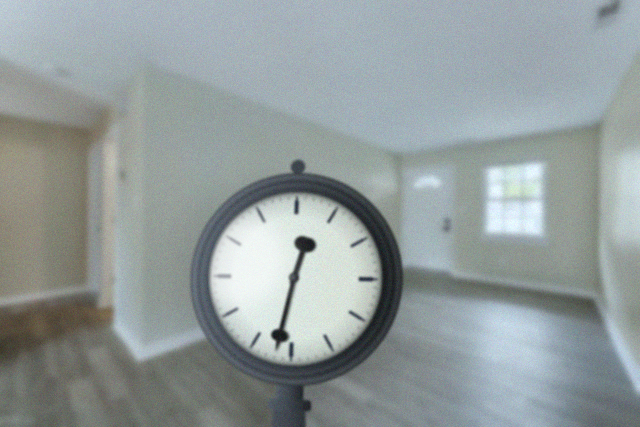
**12:32**
